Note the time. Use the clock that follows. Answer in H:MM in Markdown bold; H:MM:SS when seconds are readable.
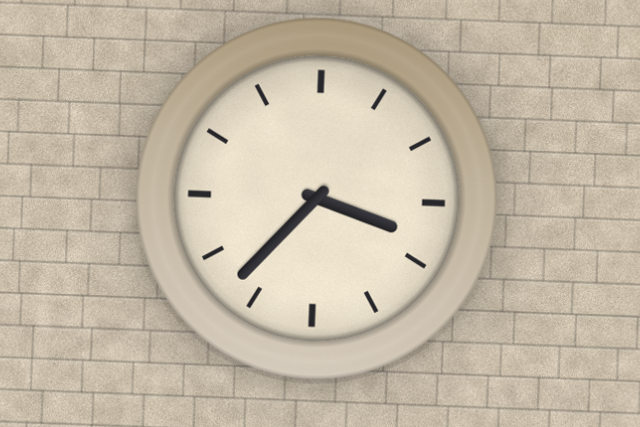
**3:37**
